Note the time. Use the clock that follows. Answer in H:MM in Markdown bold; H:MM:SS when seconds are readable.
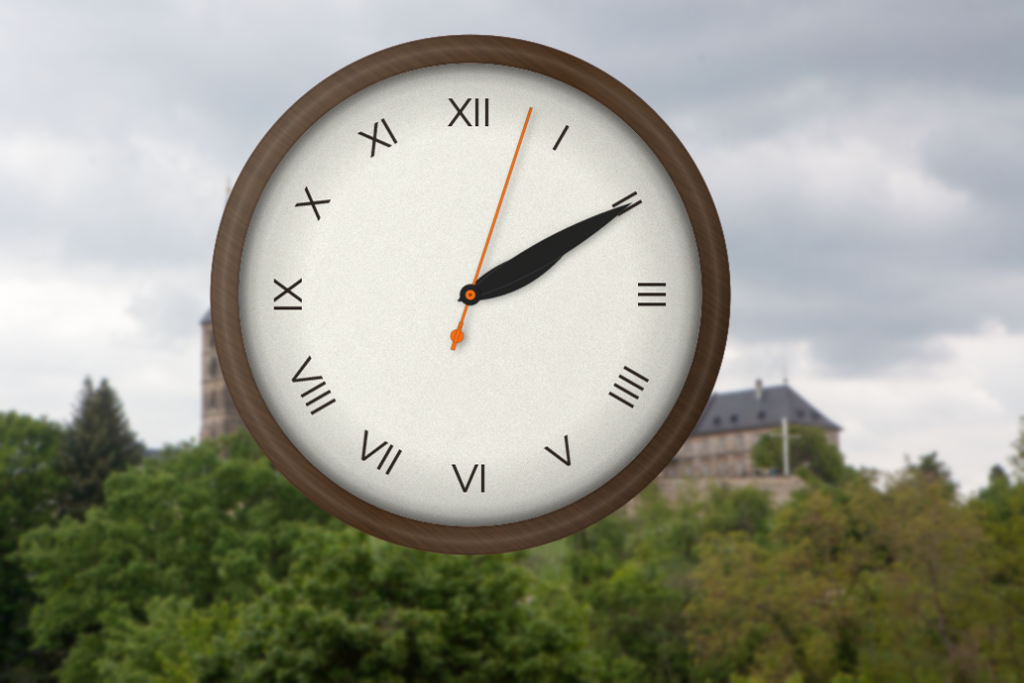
**2:10:03**
